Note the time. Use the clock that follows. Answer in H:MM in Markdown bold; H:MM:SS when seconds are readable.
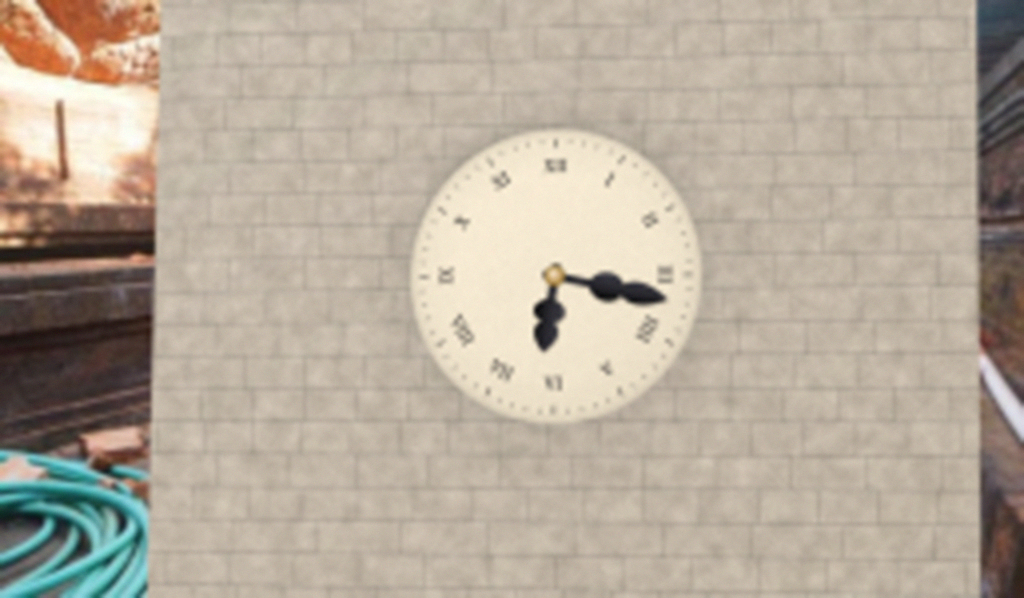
**6:17**
